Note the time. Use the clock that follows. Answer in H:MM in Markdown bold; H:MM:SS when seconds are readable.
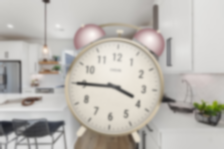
**3:45**
